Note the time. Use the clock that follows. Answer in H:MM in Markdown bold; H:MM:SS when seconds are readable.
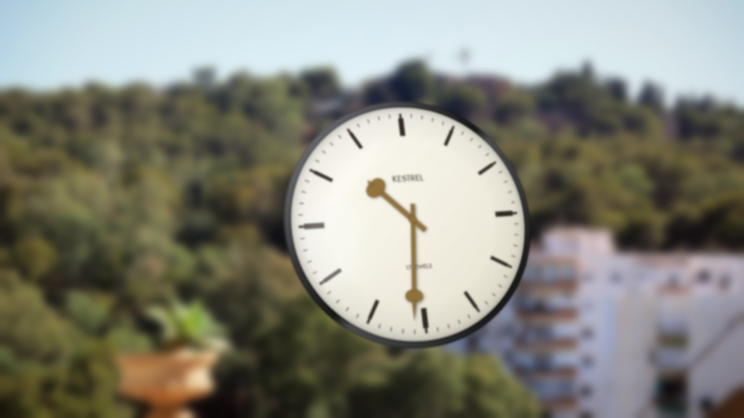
**10:31**
